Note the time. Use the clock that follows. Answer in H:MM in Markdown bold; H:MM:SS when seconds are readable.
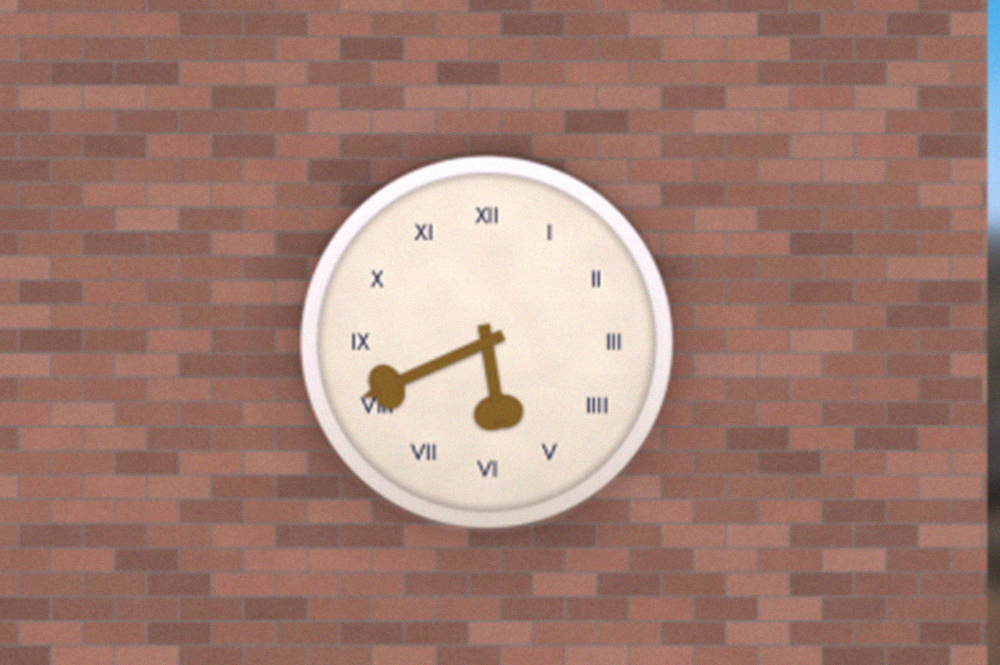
**5:41**
